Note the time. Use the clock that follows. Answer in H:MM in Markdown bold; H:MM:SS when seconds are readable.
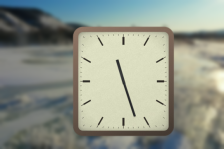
**11:27**
